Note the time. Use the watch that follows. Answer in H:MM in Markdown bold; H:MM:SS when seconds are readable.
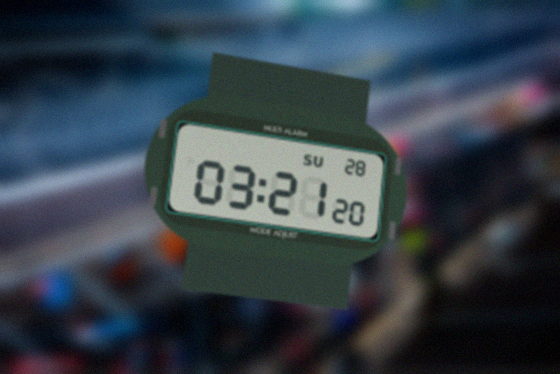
**3:21:20**
